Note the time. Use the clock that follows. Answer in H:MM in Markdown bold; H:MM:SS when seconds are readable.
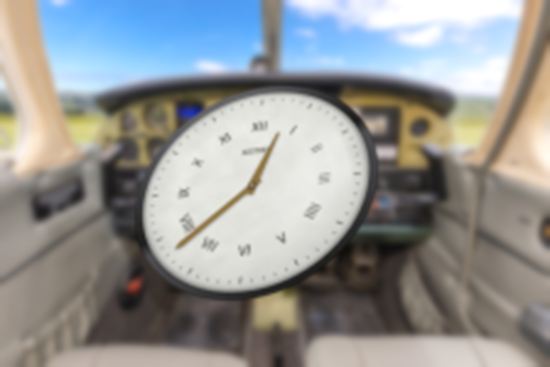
**12:38**
